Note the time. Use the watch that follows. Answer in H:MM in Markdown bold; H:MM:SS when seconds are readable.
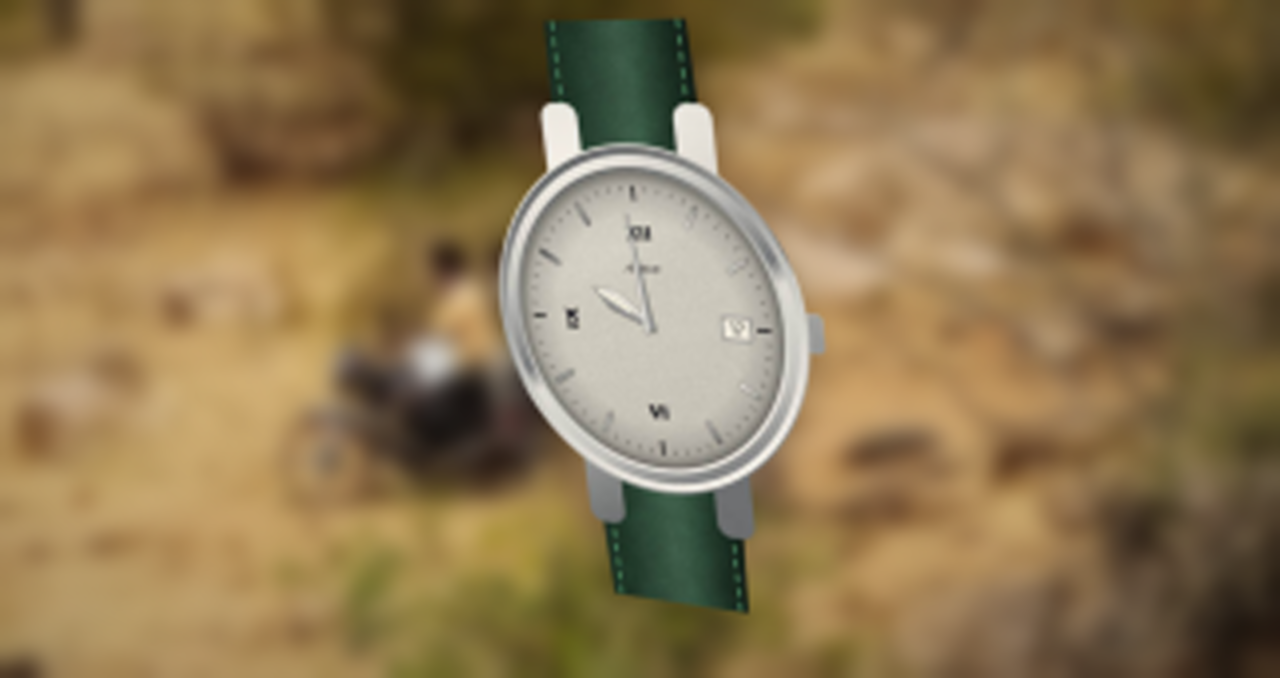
**9:59**
